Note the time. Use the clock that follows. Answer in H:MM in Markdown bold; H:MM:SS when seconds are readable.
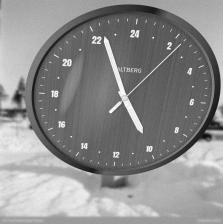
**9:56:06**
